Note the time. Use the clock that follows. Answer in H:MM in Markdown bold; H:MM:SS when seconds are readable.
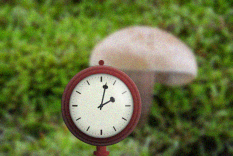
**2:02**
